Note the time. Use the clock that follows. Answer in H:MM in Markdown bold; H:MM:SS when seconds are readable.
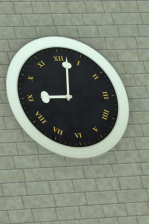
**9:02**
